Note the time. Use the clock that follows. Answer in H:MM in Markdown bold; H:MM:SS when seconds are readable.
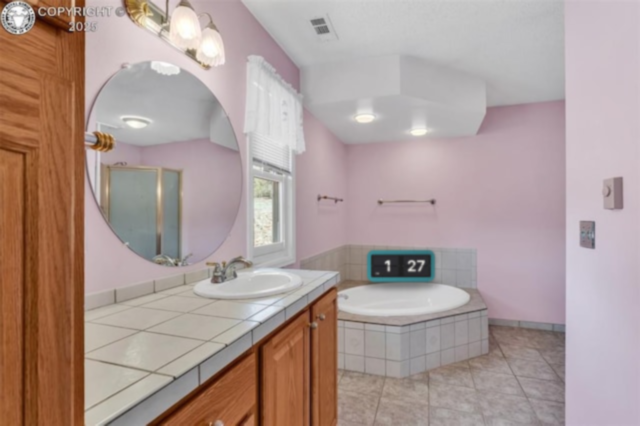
**1:27**
